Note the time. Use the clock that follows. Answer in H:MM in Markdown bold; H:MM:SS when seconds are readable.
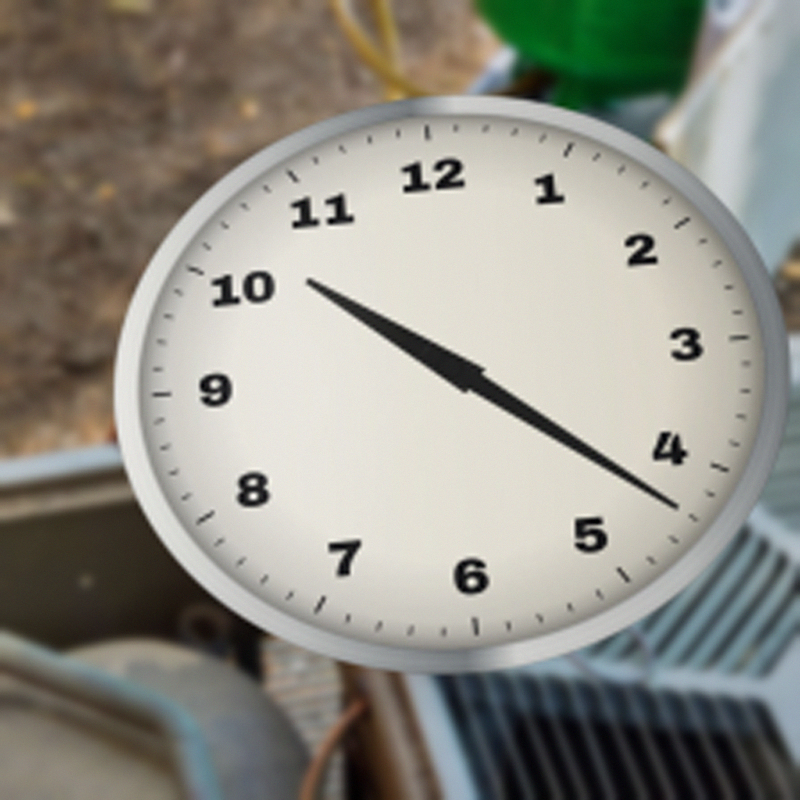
**10:22**
